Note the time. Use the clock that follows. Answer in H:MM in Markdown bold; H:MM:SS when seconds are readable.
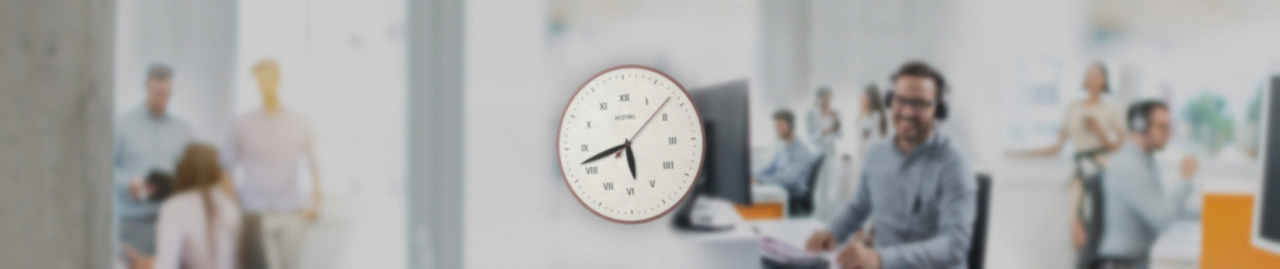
**5:42:08**
